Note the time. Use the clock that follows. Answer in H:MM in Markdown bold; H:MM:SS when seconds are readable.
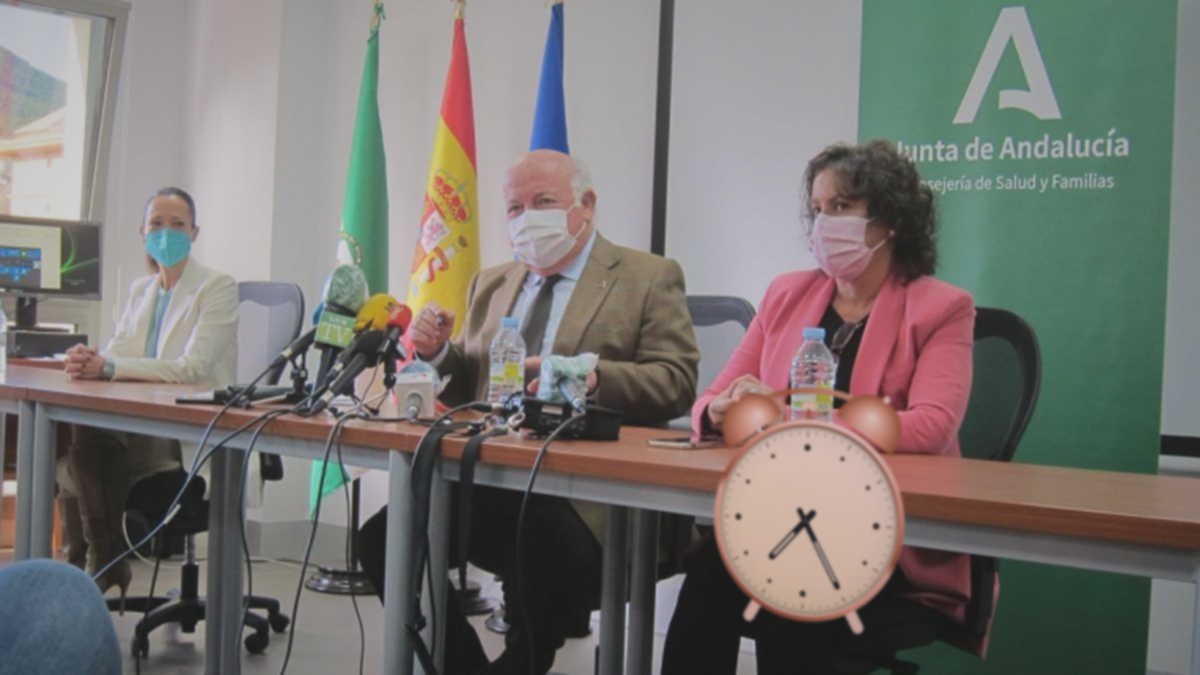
**7:25**
